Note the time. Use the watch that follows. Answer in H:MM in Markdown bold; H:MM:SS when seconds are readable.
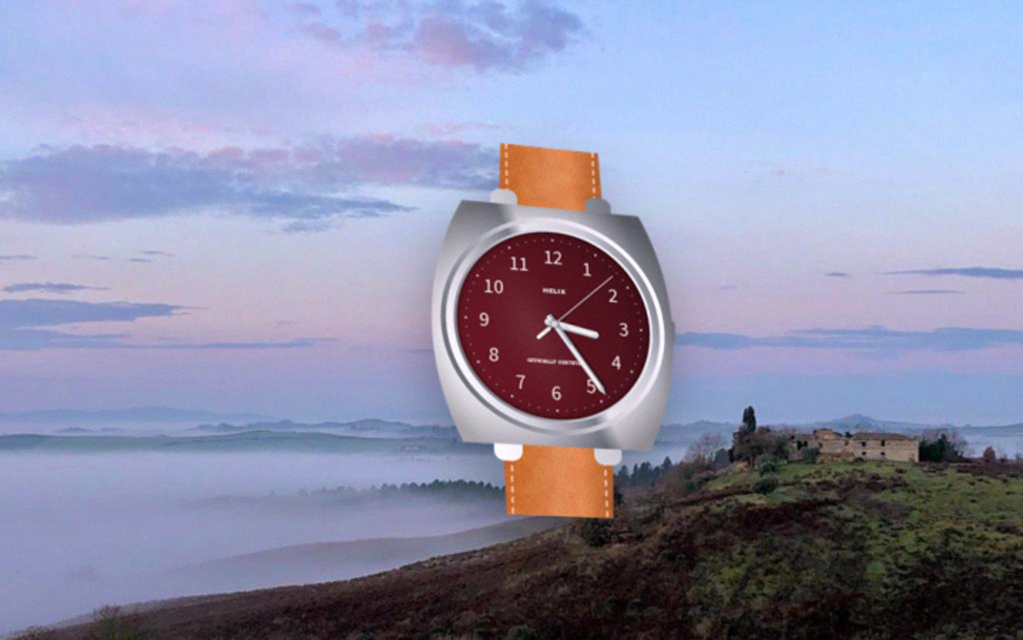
**3:24:08**
